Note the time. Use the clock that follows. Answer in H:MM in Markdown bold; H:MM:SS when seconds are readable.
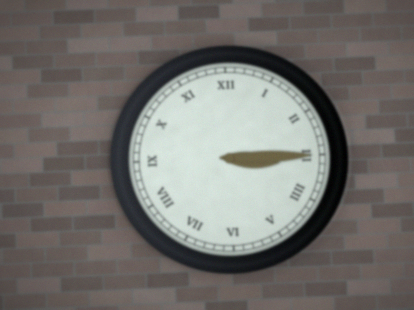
**3:15**
